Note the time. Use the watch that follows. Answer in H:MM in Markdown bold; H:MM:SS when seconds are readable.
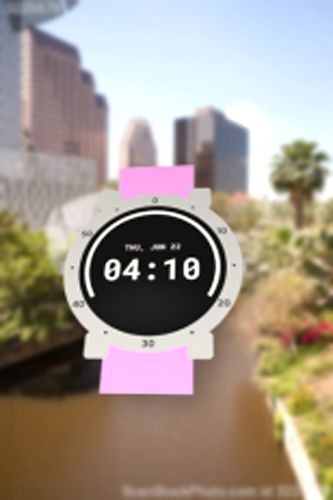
**4:10**
